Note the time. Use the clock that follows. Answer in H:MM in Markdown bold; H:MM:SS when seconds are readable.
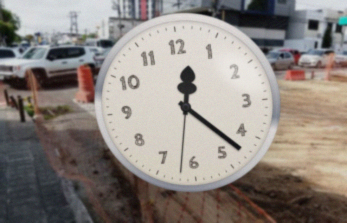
**12:22:32**
